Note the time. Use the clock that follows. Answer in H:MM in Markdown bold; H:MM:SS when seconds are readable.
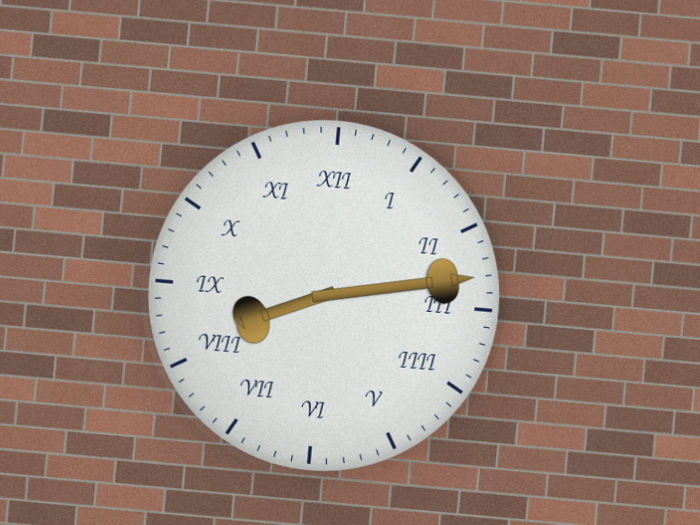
**8:13**
